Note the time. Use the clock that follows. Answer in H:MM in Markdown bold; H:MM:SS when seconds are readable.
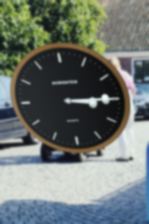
**3:15**
